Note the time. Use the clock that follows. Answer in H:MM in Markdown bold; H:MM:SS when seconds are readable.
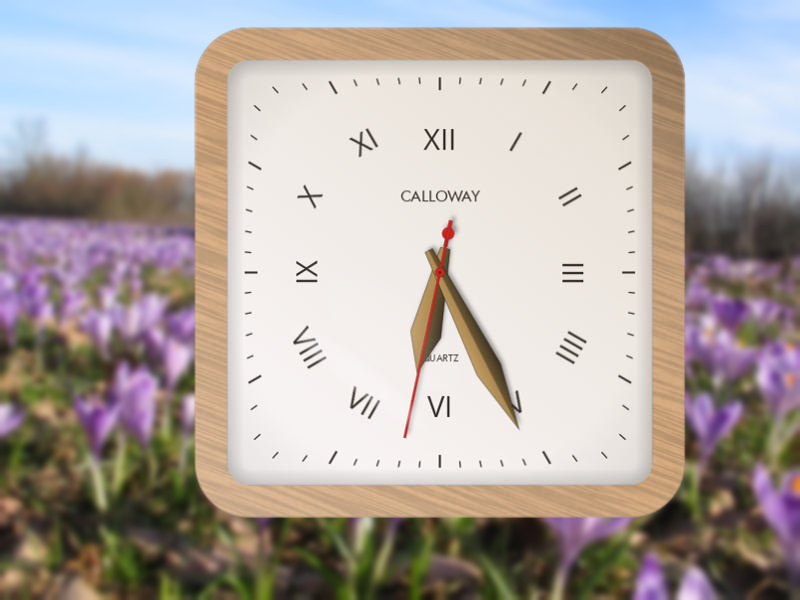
**6:25:32**
